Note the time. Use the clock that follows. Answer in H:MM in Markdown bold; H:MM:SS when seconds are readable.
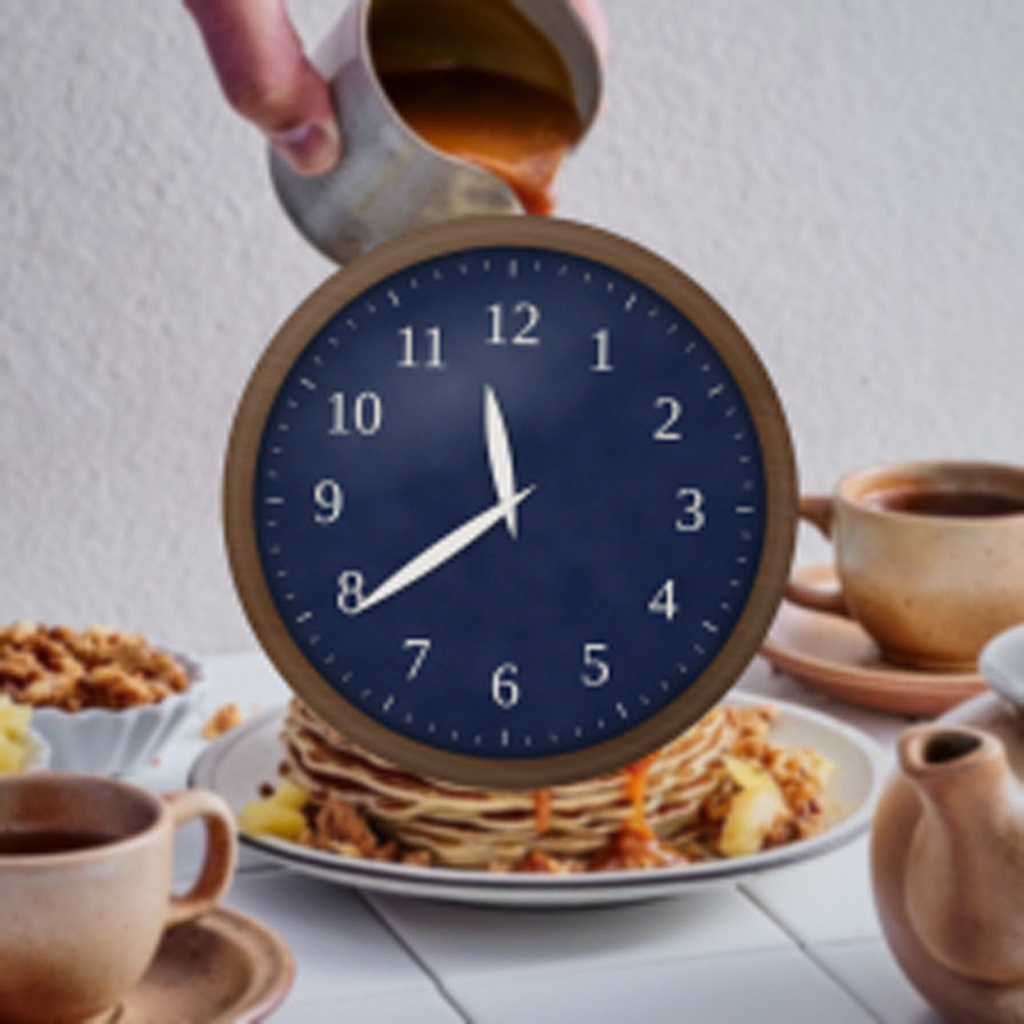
**11:39**
